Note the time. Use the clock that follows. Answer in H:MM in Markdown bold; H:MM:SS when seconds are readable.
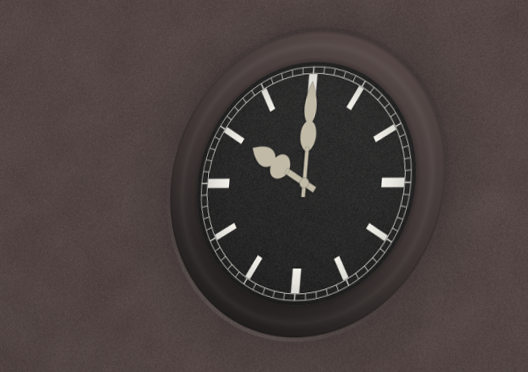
**10:00**
